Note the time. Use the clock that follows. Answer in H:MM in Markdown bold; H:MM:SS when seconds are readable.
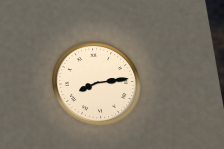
**8:14**
